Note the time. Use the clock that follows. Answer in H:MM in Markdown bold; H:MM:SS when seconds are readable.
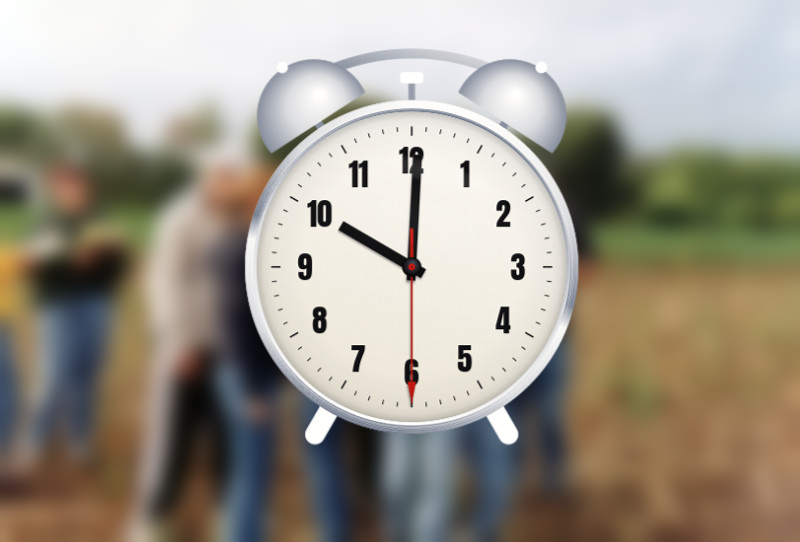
**10:00:30**
